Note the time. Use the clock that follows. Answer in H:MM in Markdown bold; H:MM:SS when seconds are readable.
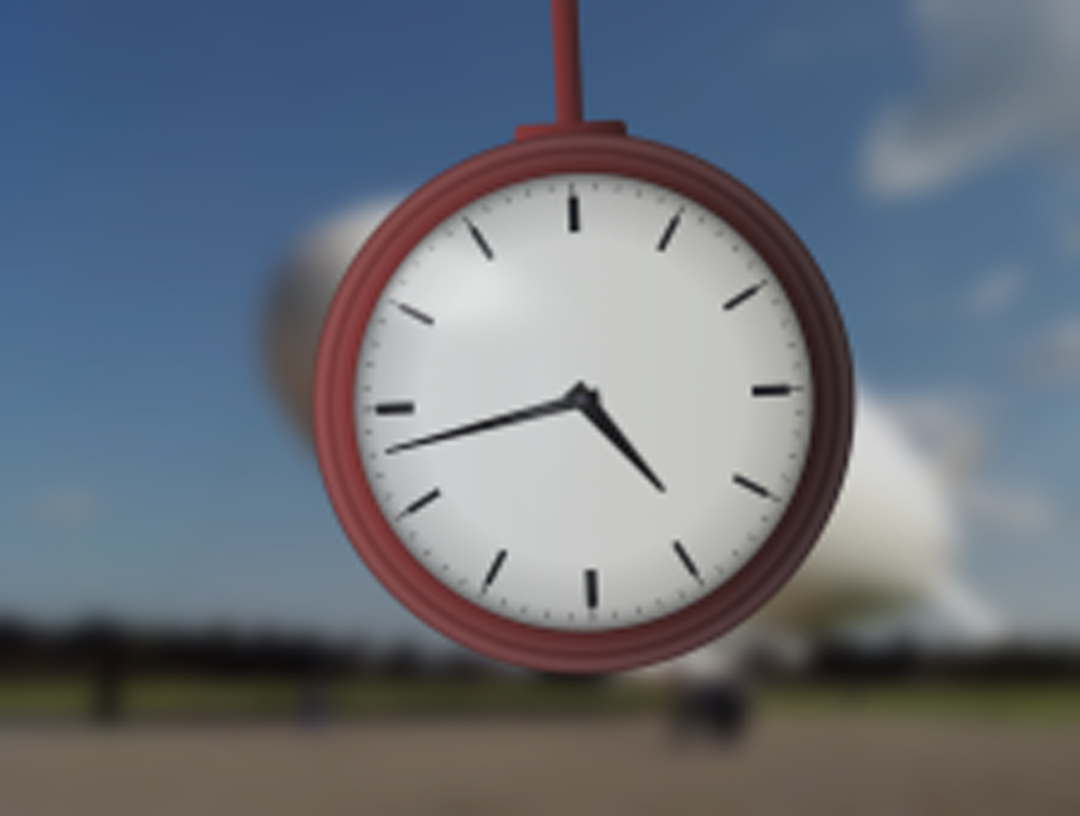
**4:43**
